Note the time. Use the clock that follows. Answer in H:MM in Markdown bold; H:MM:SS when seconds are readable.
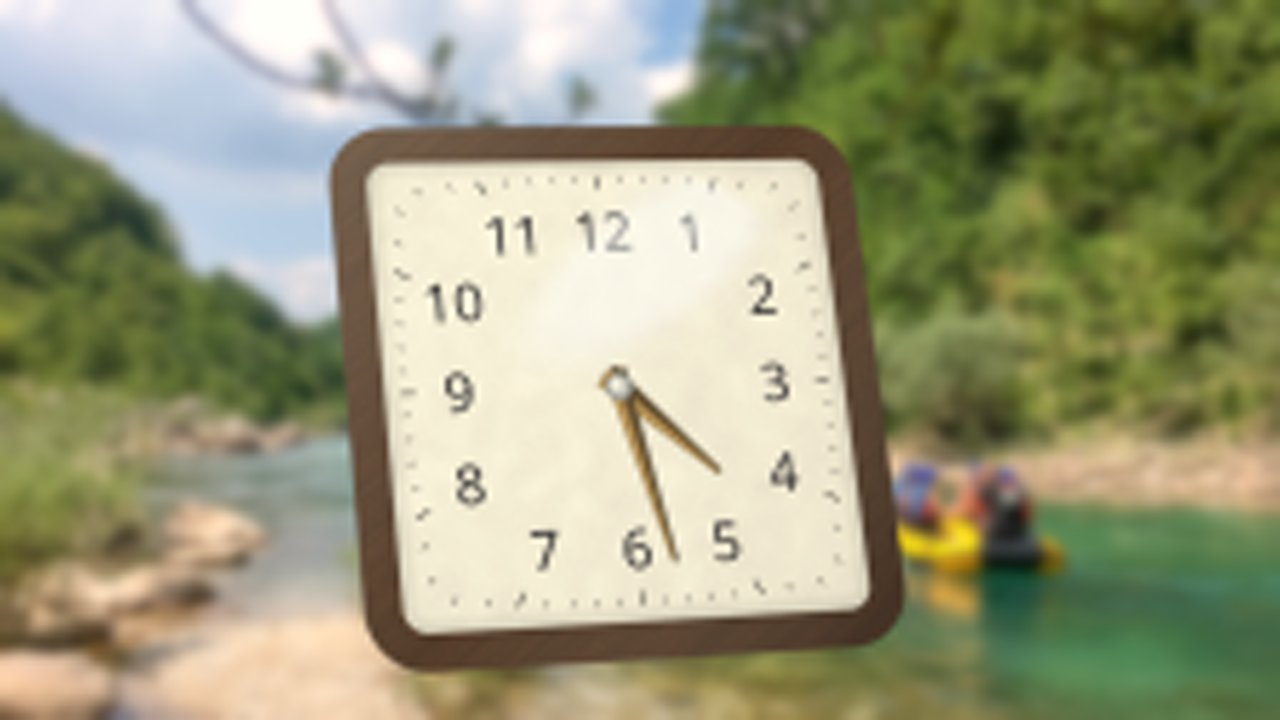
**4:28**
